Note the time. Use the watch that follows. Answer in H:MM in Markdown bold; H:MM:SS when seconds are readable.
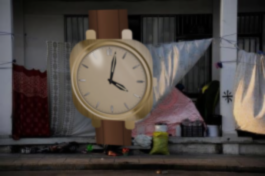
**4:02**
